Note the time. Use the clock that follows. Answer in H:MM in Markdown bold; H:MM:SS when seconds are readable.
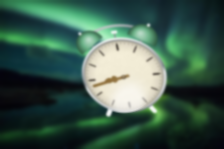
**8:43**
